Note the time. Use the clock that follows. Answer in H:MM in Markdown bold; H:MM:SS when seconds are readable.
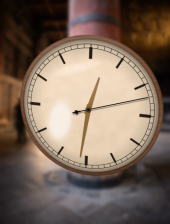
**12:31:12**
